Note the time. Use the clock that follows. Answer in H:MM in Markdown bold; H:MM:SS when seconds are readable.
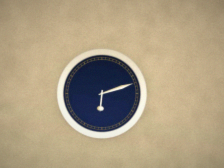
**6:12**
